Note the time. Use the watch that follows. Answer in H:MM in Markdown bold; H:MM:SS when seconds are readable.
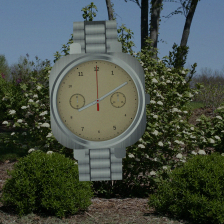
**8:10**
